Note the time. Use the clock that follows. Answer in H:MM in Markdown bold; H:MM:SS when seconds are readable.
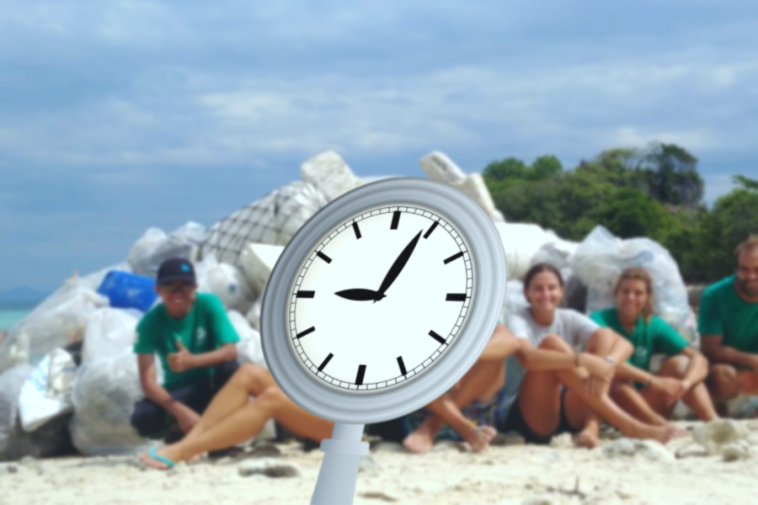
**9:04**
